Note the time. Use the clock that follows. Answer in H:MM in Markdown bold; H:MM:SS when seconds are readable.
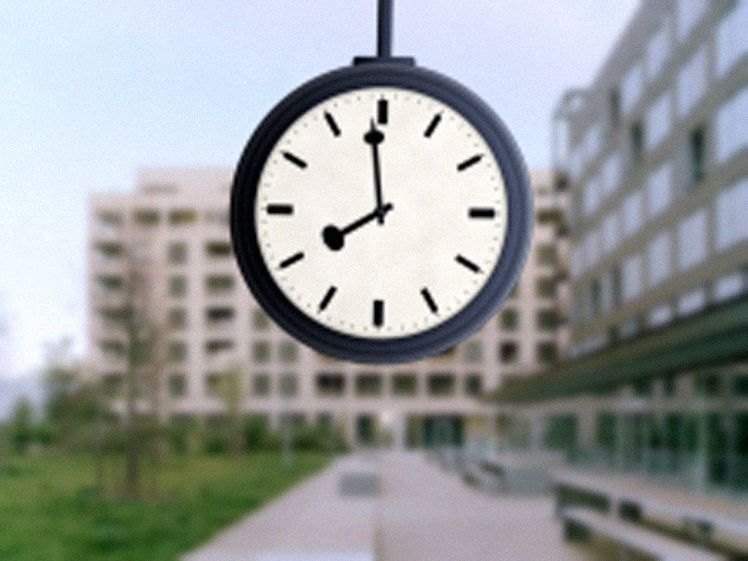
**7:59**
